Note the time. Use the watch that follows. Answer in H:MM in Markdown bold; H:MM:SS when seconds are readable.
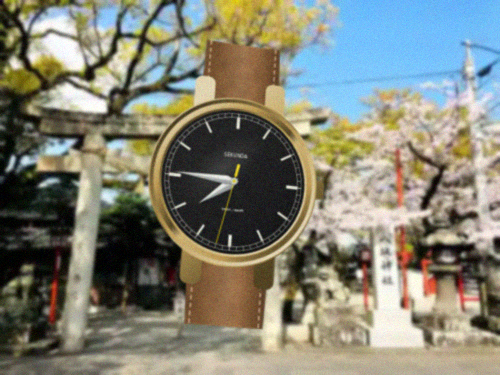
**7:45:32**
